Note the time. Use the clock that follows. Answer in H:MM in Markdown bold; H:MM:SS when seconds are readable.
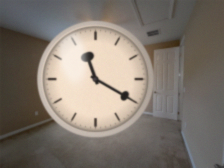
**11:20**
